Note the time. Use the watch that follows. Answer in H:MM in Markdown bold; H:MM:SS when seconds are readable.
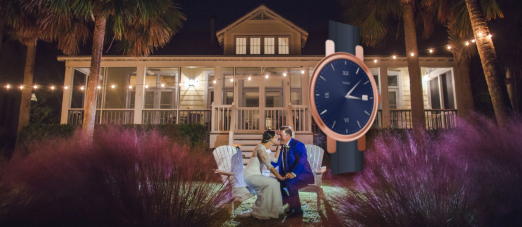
**3:08**
